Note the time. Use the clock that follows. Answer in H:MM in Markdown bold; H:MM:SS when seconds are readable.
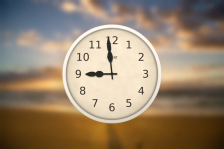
**8:59**
